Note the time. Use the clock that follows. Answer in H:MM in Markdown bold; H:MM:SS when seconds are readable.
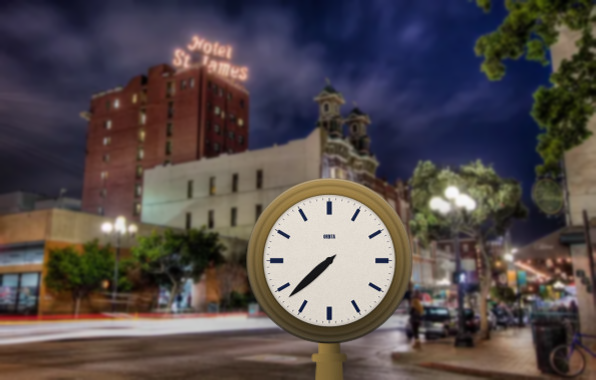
**7:38**
